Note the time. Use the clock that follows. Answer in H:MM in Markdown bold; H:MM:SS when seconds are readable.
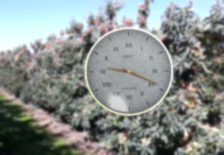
**9:19**
